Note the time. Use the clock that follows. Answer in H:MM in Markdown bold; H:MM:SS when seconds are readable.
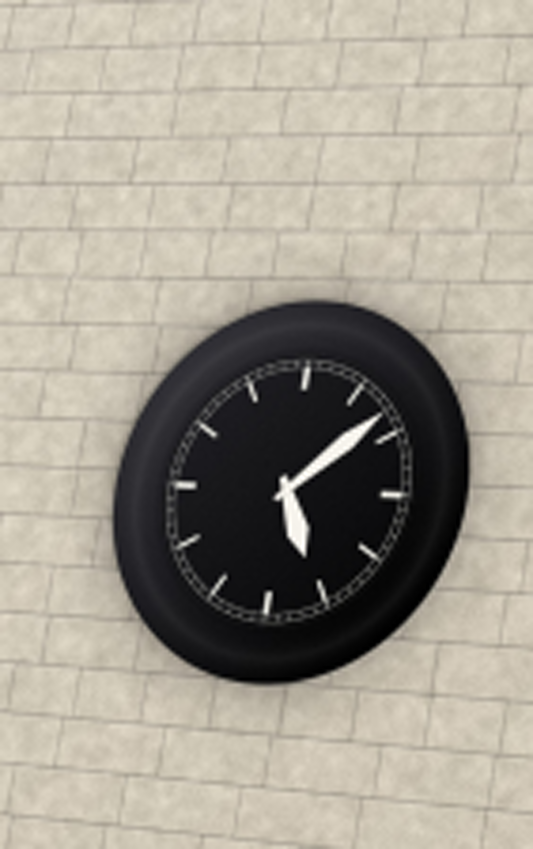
**5:08**
